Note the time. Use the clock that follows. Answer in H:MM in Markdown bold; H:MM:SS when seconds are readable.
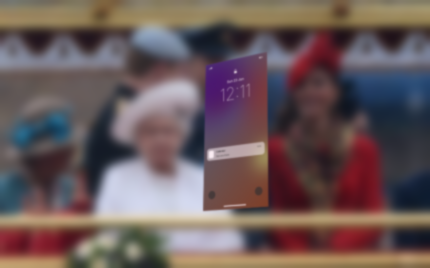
**12:11**
